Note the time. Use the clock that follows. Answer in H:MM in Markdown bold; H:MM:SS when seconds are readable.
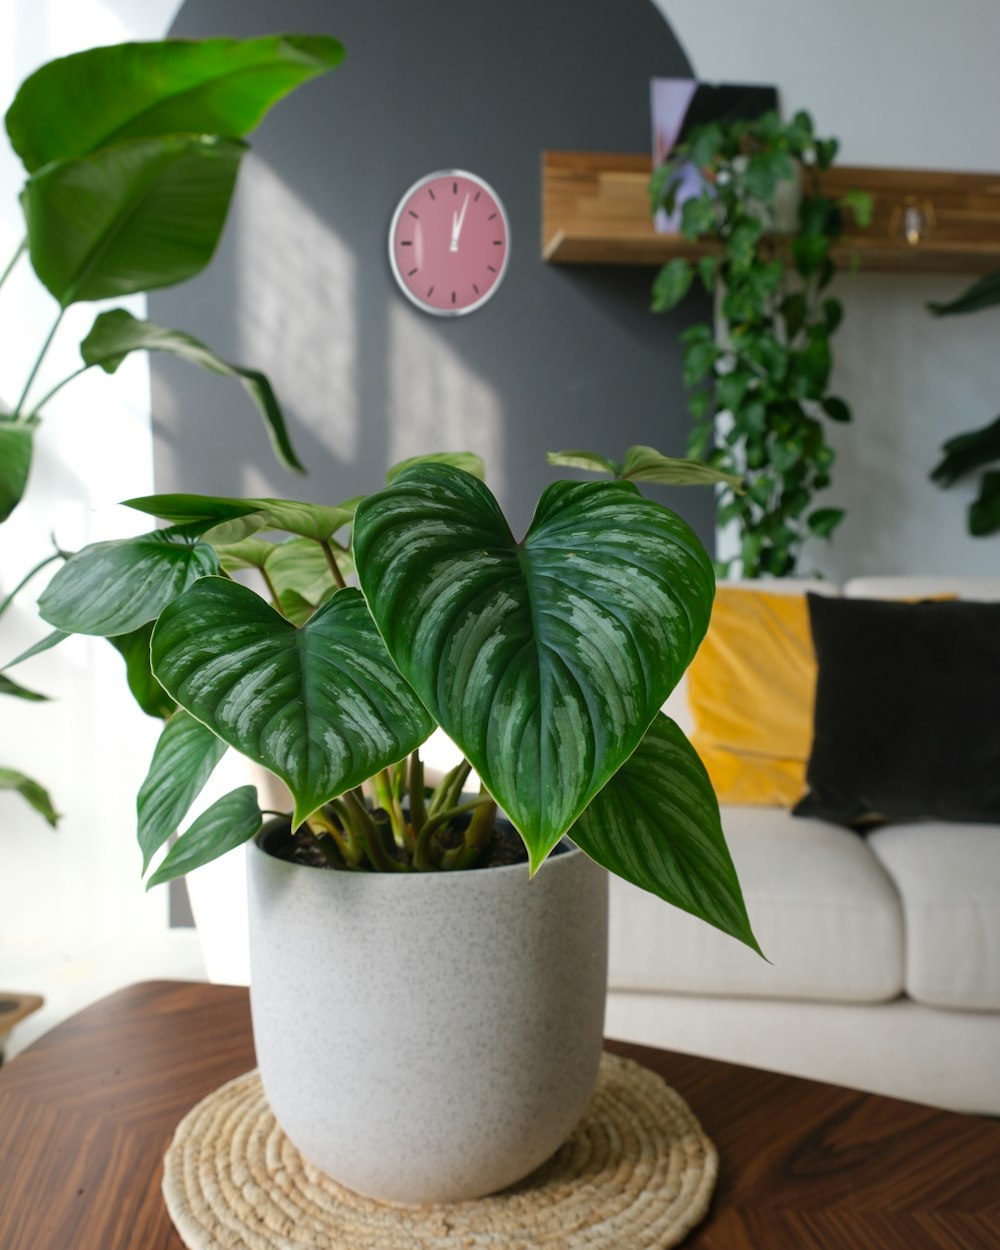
**12:03**
